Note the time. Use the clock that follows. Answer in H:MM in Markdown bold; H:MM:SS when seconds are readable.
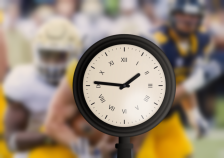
**1:46**
